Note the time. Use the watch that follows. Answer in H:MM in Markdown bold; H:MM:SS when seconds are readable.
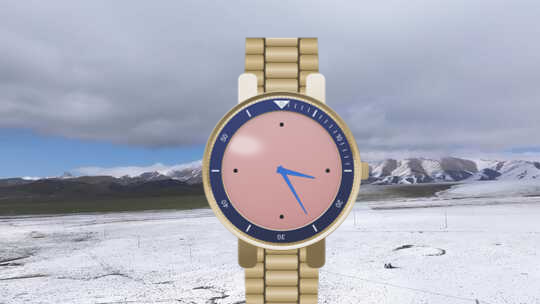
**3:25**
